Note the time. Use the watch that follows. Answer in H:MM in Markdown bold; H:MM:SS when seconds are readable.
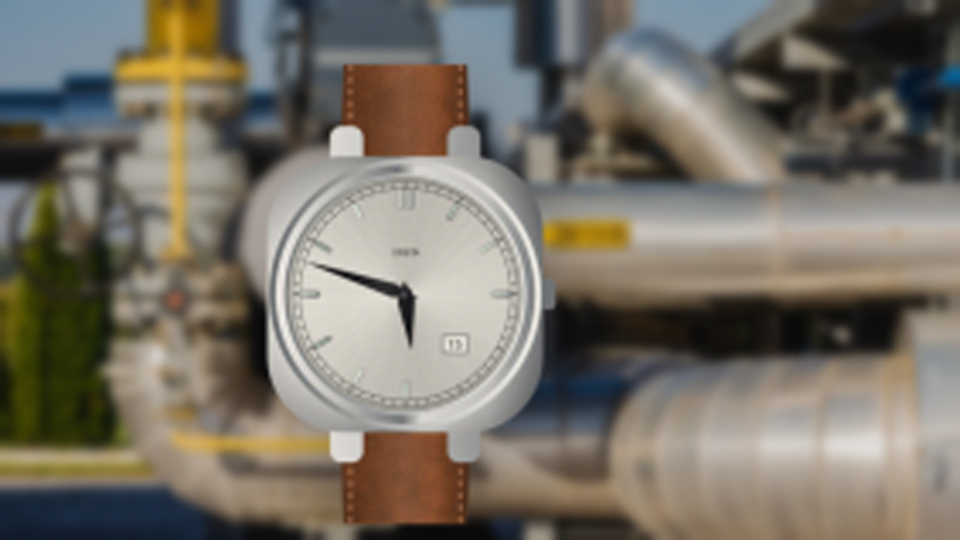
**5:48**
